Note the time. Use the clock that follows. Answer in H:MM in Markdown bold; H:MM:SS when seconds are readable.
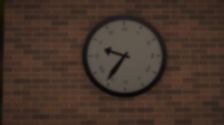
**9:36**
